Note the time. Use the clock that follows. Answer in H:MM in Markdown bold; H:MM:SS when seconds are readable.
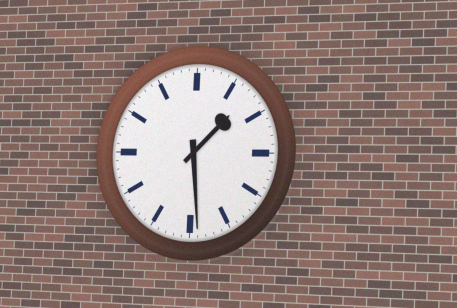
**1:29**
